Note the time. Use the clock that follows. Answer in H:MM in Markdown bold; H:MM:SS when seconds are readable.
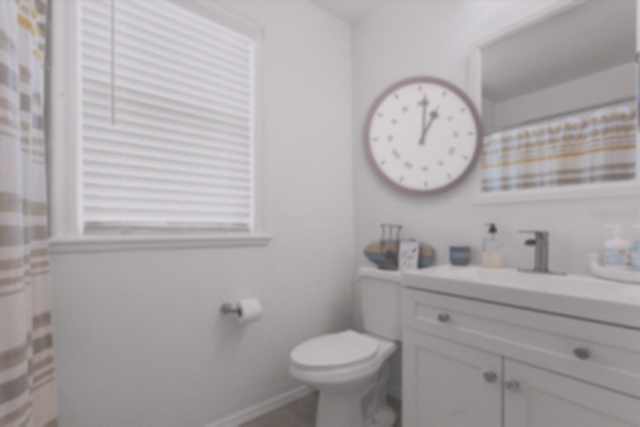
**1:01**
